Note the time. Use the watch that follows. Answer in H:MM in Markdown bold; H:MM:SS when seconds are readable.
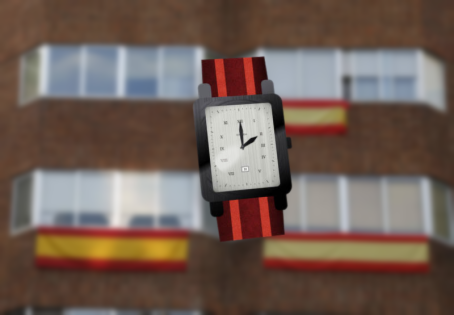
**2:00**
